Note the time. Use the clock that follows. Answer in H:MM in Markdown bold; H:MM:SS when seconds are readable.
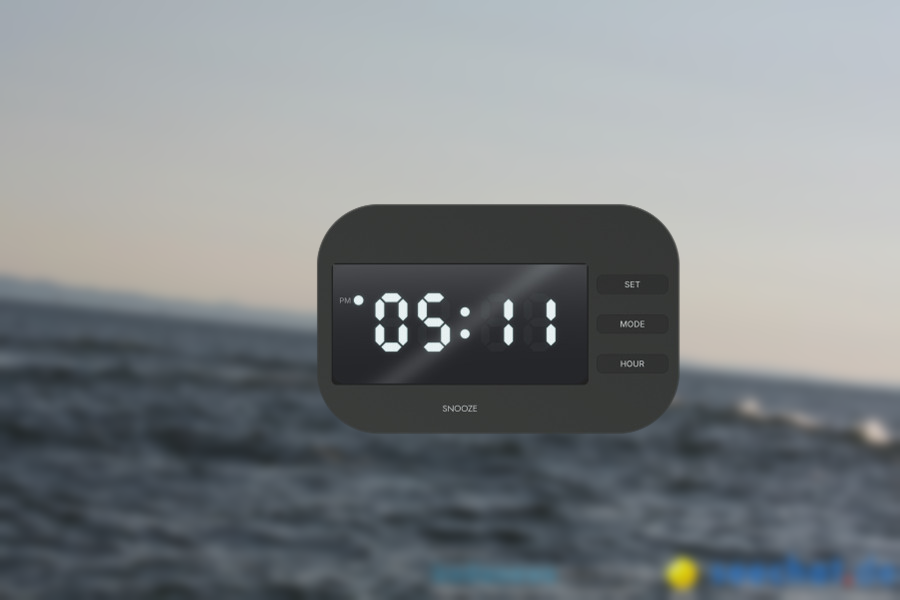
**5:11**
